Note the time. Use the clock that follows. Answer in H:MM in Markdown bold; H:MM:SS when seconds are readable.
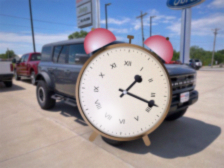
**1:18**
